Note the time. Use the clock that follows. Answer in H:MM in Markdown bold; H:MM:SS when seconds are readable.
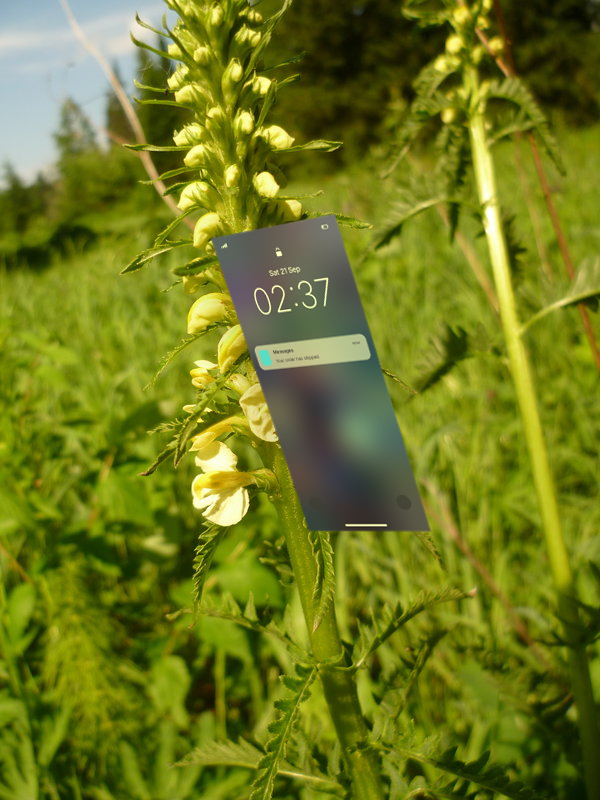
**2:37**
